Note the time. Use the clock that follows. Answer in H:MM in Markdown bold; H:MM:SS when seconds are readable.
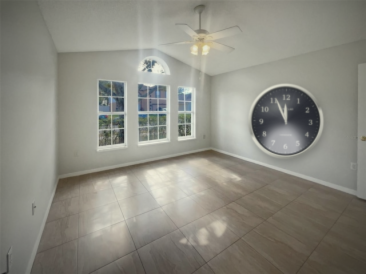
**11:56**
